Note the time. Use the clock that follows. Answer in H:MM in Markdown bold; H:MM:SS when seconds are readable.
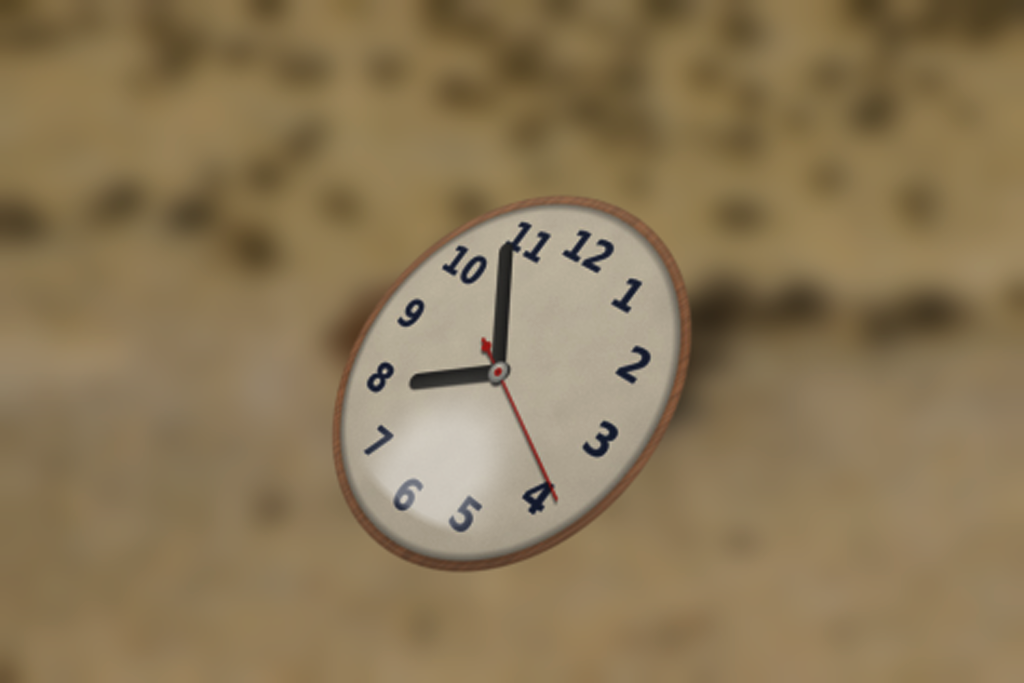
**7:53:19**
